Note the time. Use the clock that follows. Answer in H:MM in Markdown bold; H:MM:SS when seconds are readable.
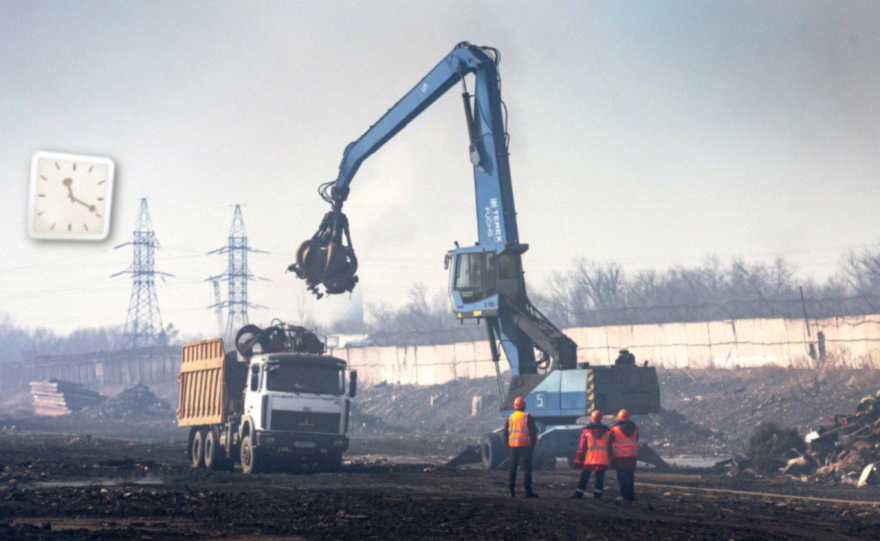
**11:19**
